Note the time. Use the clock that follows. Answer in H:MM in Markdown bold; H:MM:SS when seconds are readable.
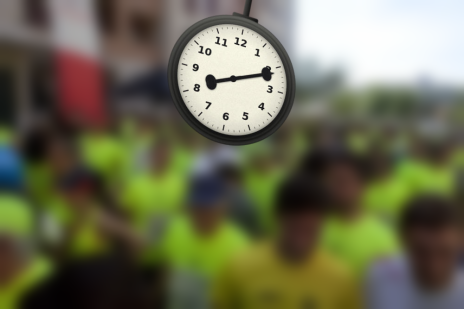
**8:11**
